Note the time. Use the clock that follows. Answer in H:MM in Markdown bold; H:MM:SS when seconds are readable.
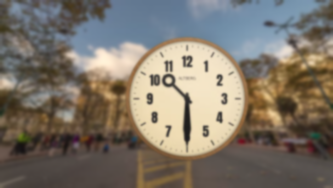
**10:30**
